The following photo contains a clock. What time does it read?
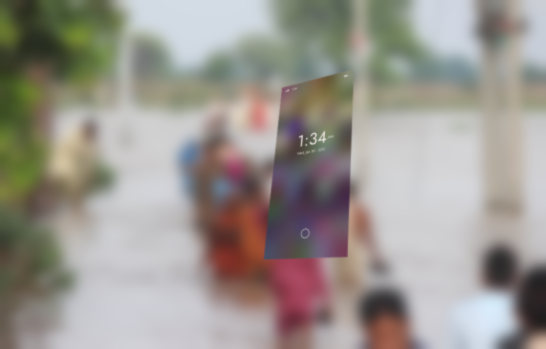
1:34
